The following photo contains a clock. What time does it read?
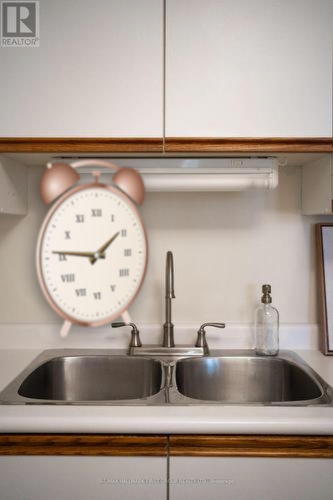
1:46
